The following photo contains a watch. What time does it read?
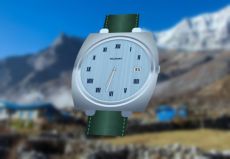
6:32
